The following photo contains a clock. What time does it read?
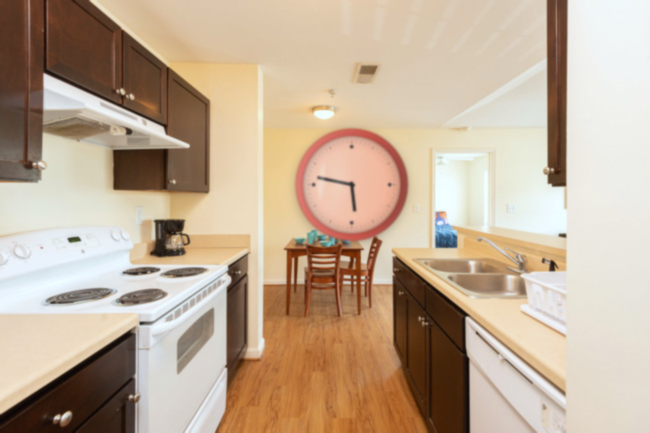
5:47
